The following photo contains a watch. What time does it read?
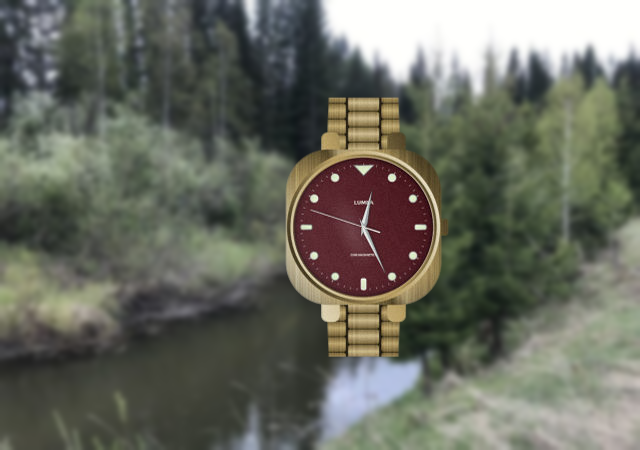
12:25:48
